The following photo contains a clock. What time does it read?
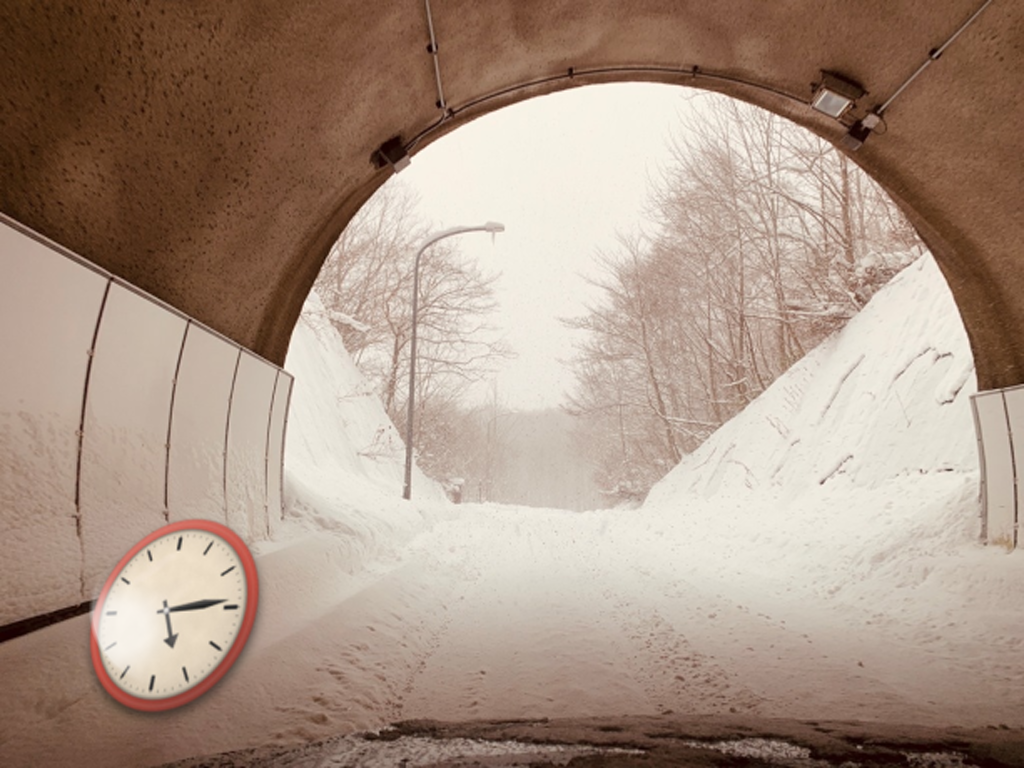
5:14
